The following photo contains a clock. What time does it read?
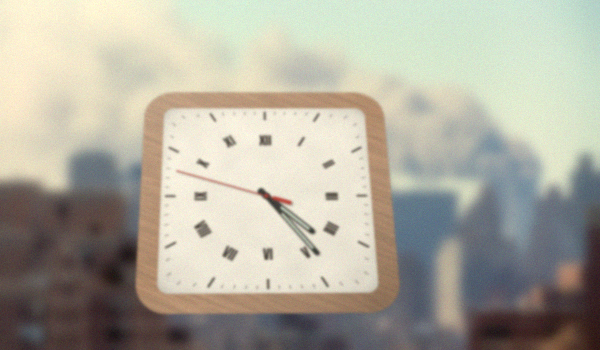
4:23:48
